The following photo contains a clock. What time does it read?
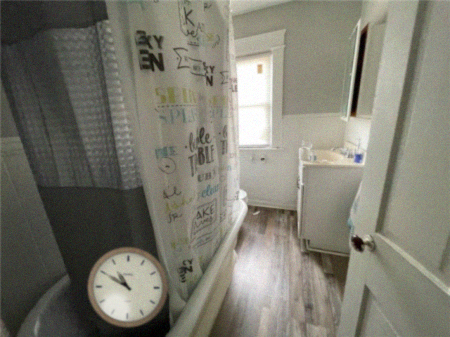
10:50
